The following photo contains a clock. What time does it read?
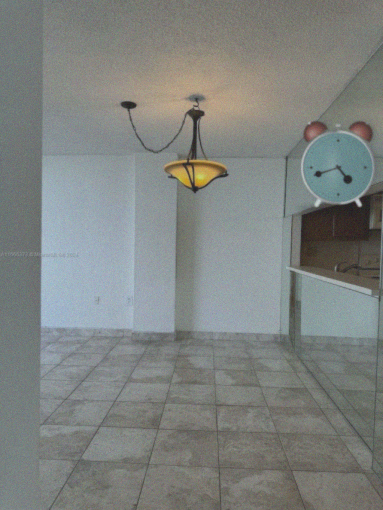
4:42
